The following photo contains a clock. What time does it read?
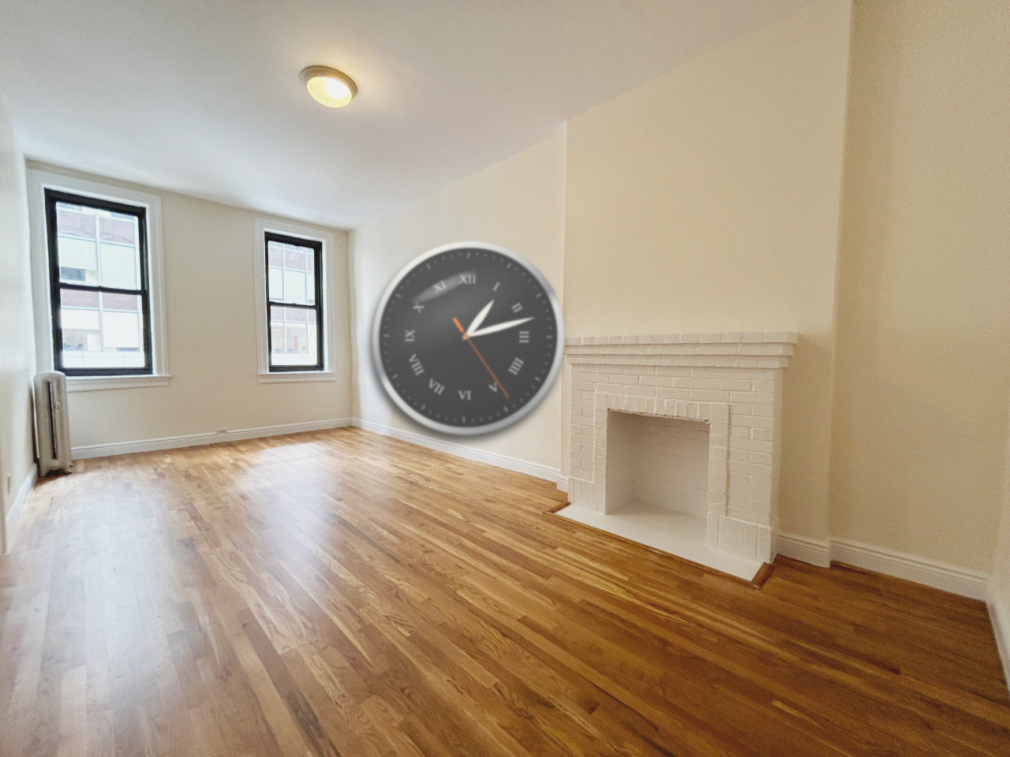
1:12:24
